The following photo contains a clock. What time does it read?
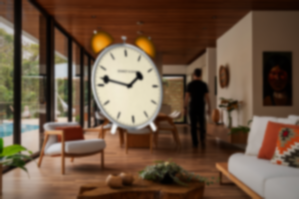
1:47
